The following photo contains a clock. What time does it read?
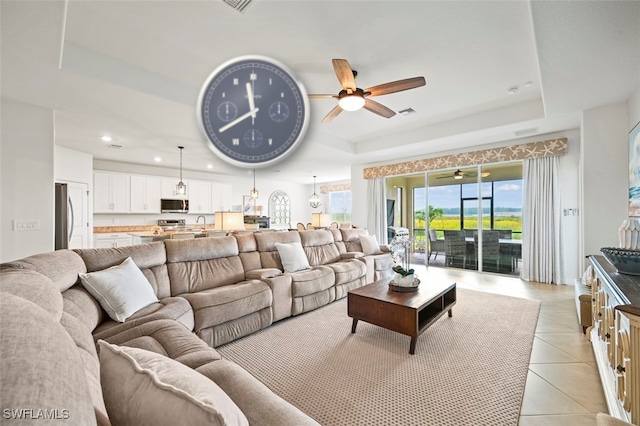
11:40
